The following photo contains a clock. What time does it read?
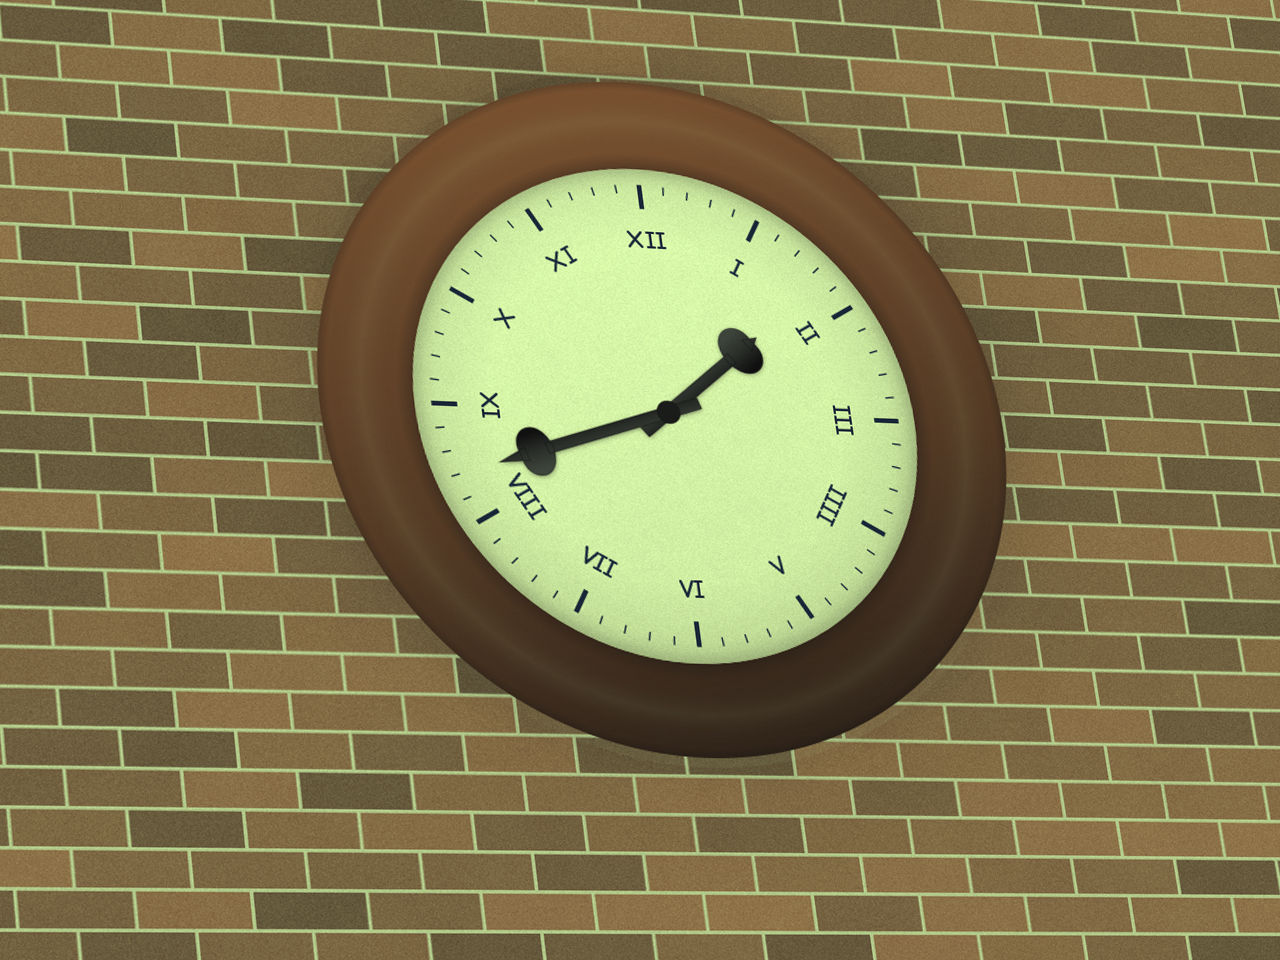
1:42
